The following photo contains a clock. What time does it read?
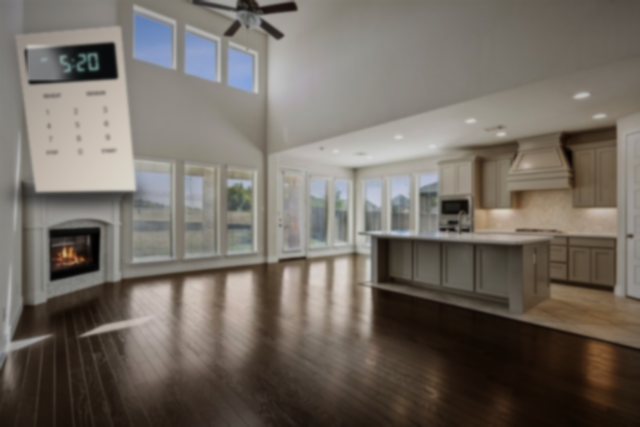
5:20
